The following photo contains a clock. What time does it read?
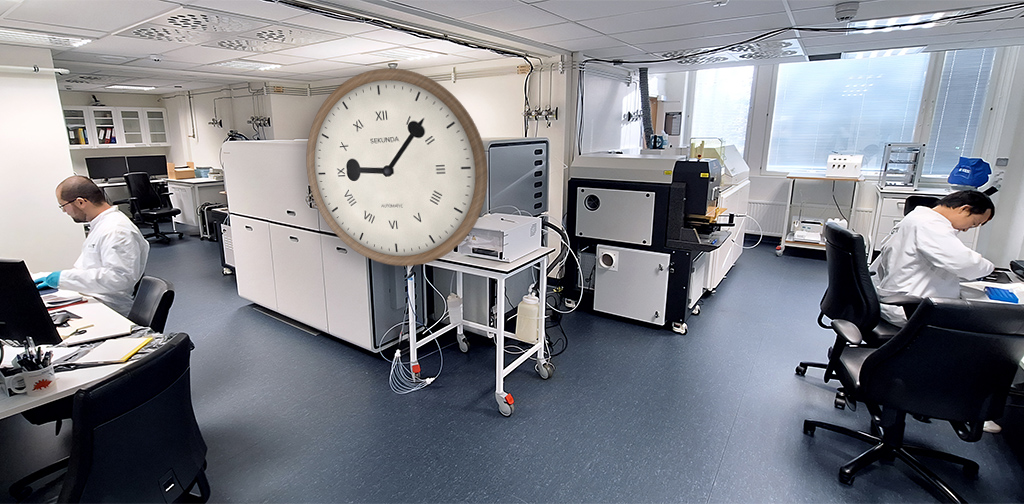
9:07
